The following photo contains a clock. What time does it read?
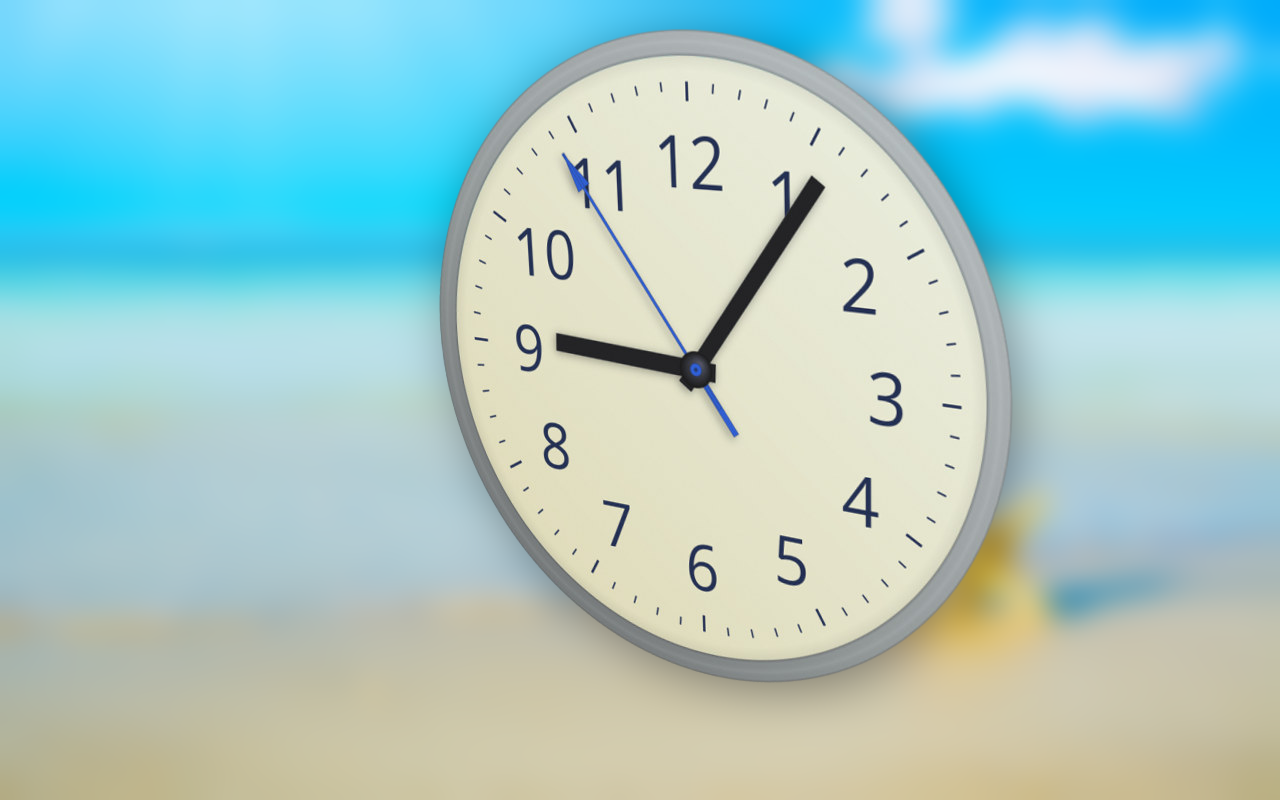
9:05:54
